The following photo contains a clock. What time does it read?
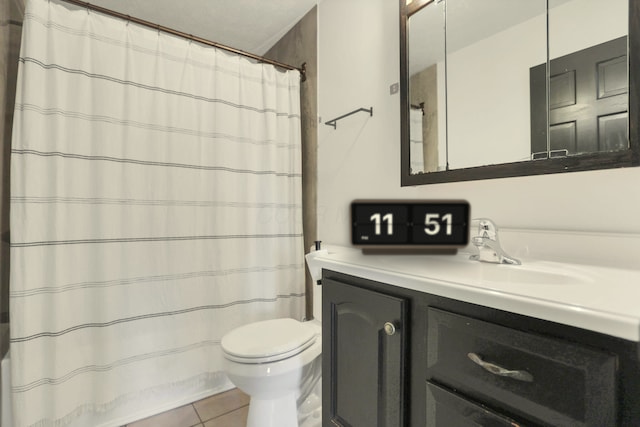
11:51
